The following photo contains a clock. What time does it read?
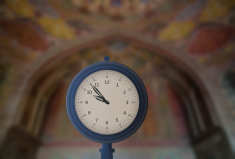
9:53
